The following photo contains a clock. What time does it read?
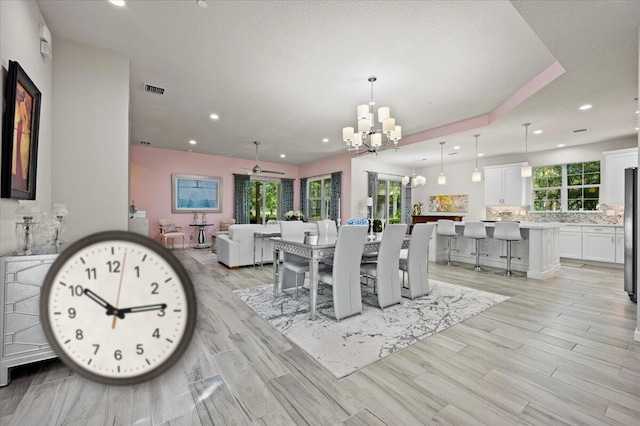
10:14:02
